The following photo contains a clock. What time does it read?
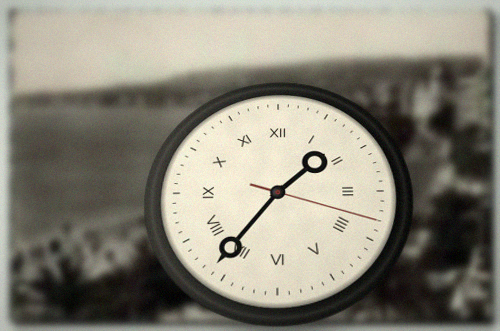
1:36:18
